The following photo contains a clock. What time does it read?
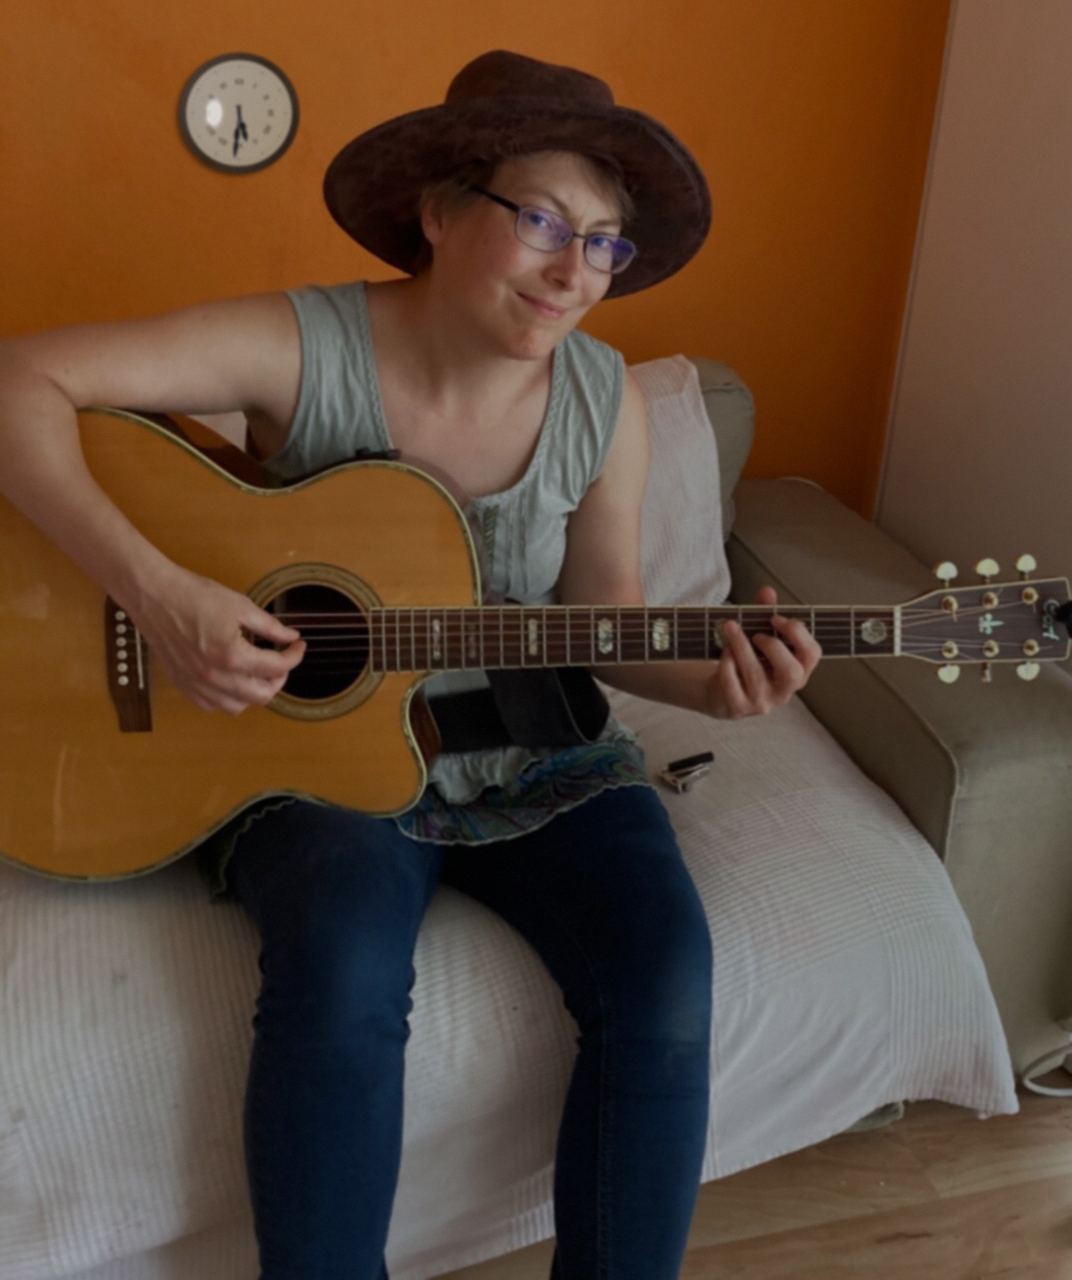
5:31
